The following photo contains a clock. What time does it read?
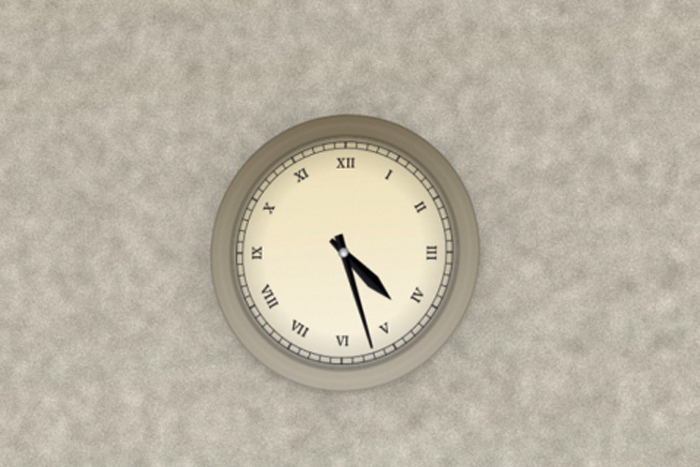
4:27
